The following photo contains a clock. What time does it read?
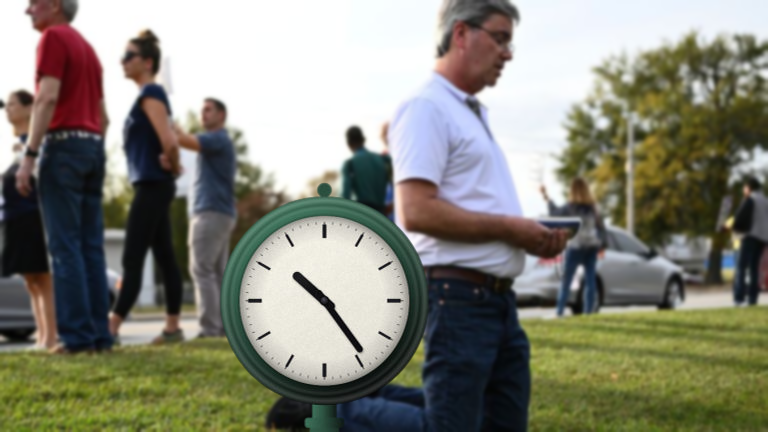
10:24
